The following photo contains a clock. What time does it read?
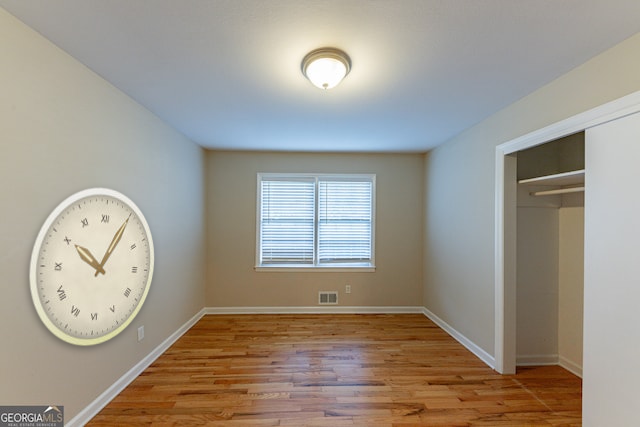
10:05
